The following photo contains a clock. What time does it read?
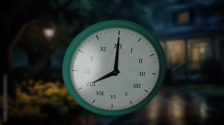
8:00
